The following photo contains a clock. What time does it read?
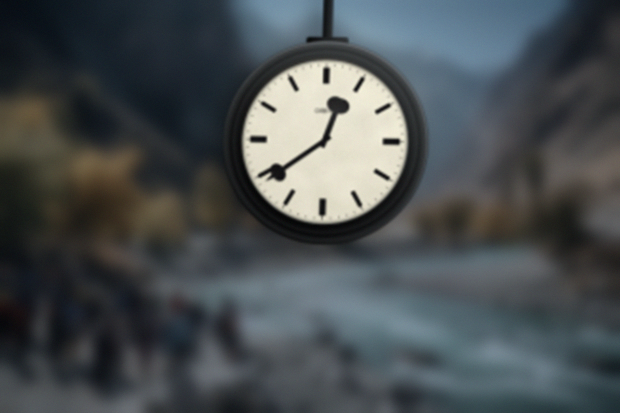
12:39
